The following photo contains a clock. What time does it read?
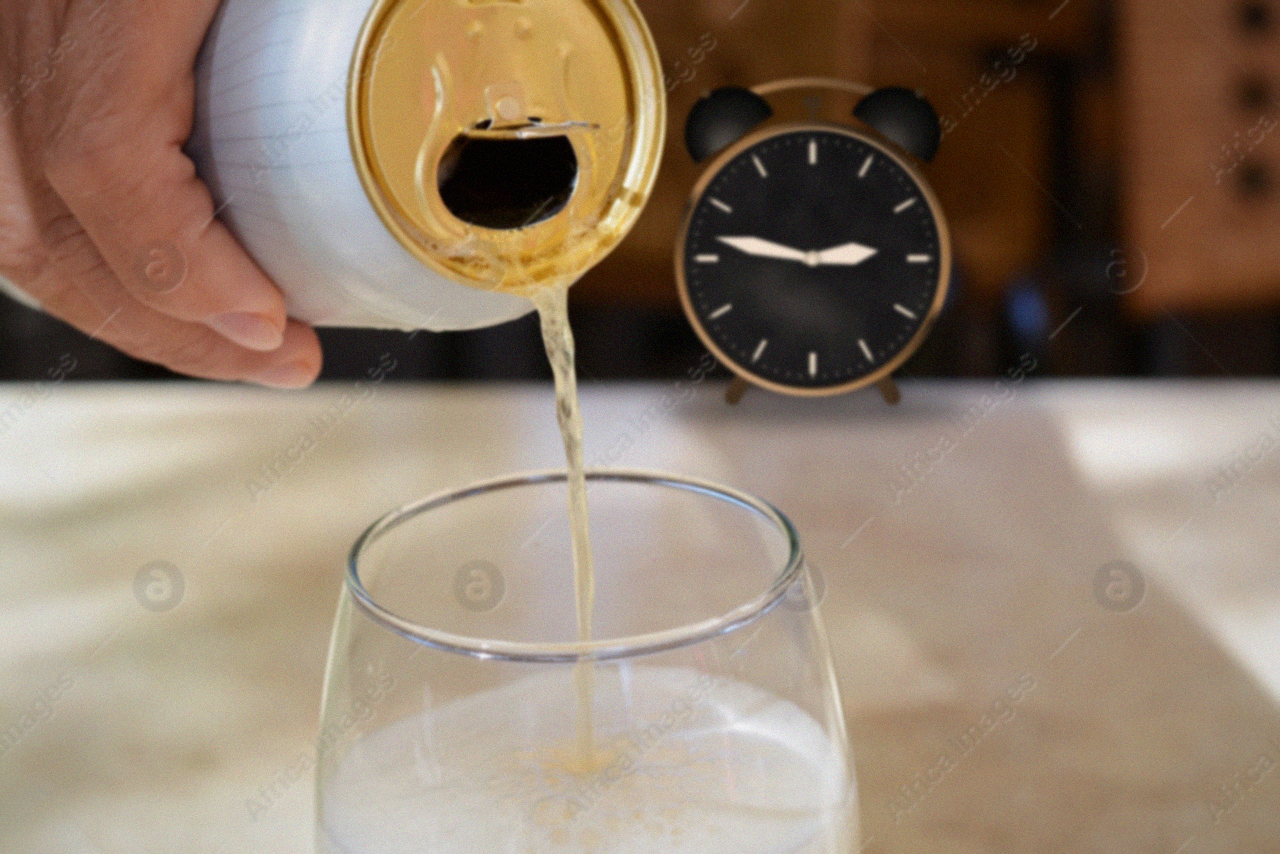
2:47
